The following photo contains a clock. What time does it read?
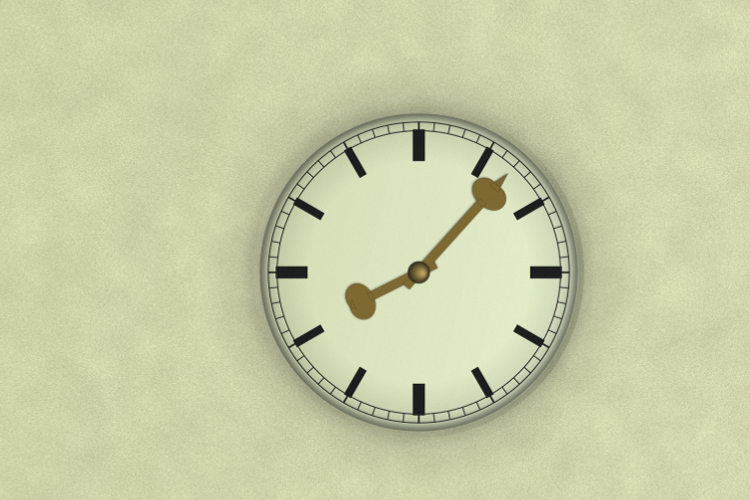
8:07
